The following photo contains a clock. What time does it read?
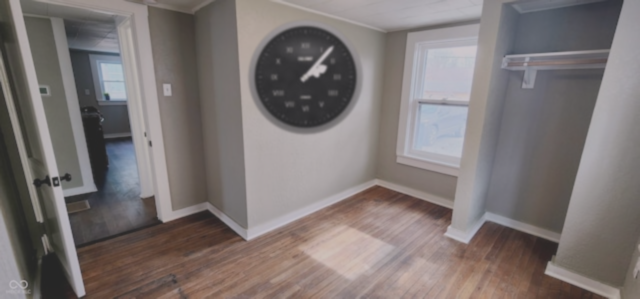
2:07
